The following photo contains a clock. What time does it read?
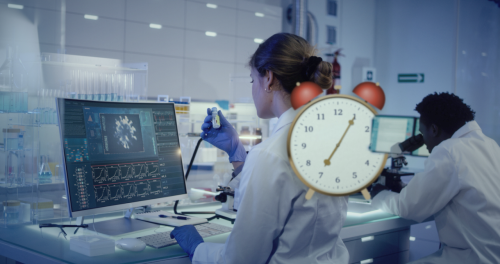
7:05
